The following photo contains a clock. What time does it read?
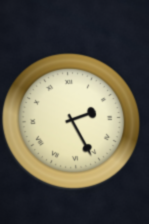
2:26
